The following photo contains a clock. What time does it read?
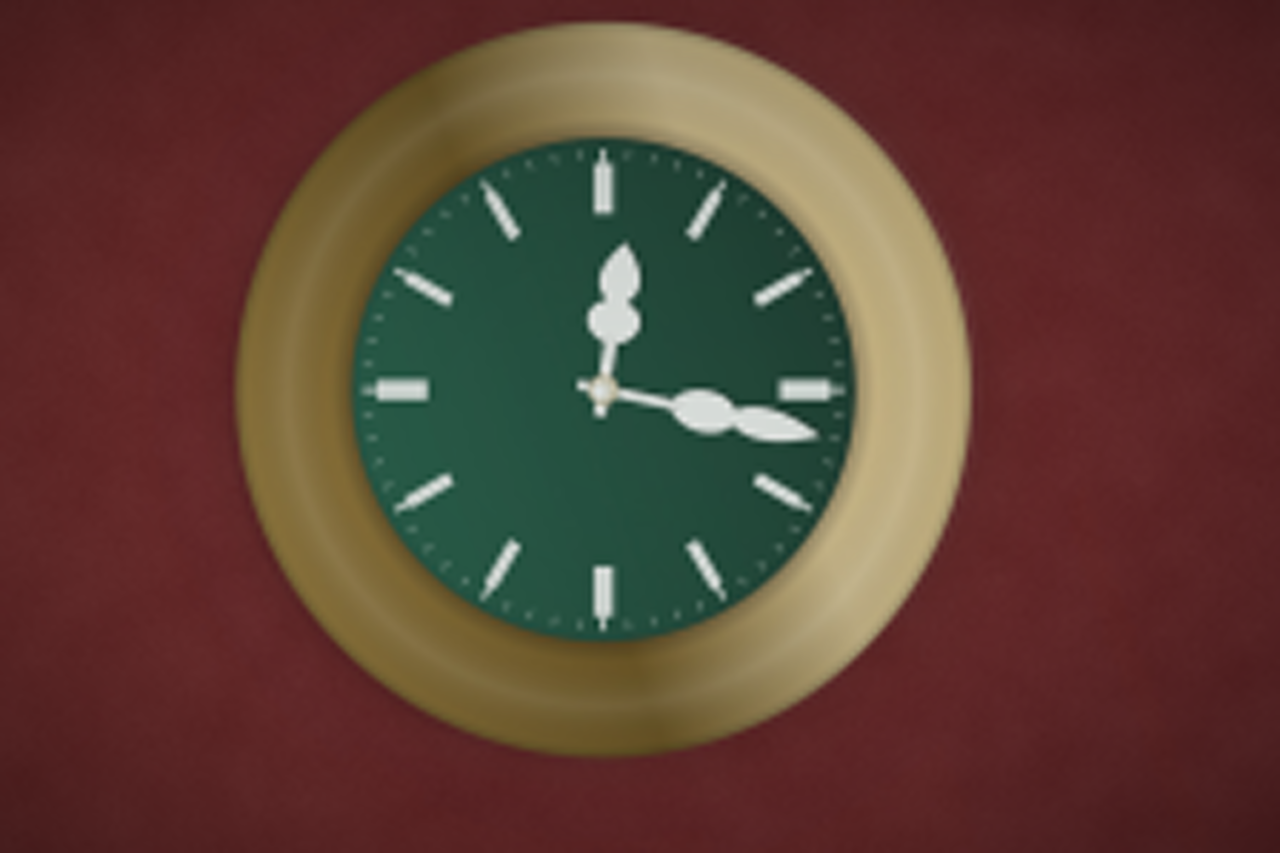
12:17
